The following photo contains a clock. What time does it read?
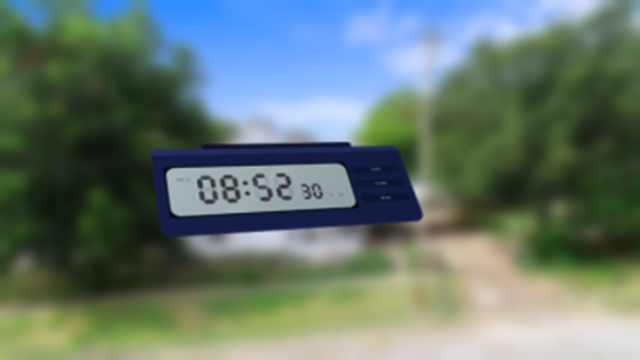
8:52:30
